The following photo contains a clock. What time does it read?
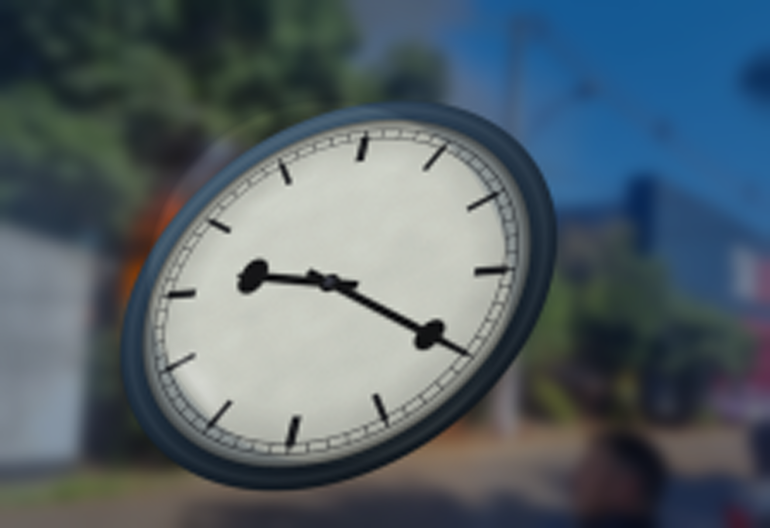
9:20
